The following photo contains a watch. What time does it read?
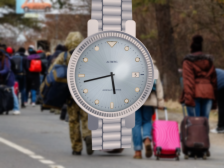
5:43
